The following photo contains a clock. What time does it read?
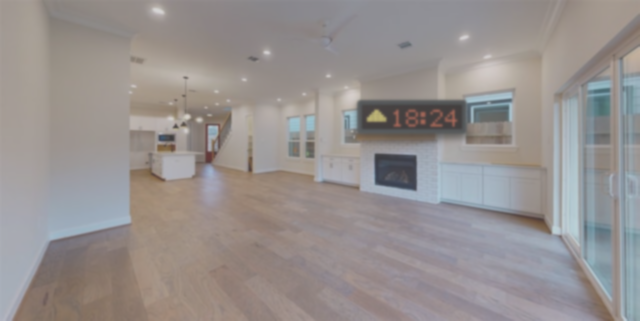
18:24
